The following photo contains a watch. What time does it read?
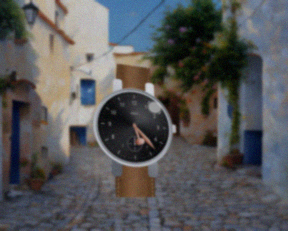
5:23
